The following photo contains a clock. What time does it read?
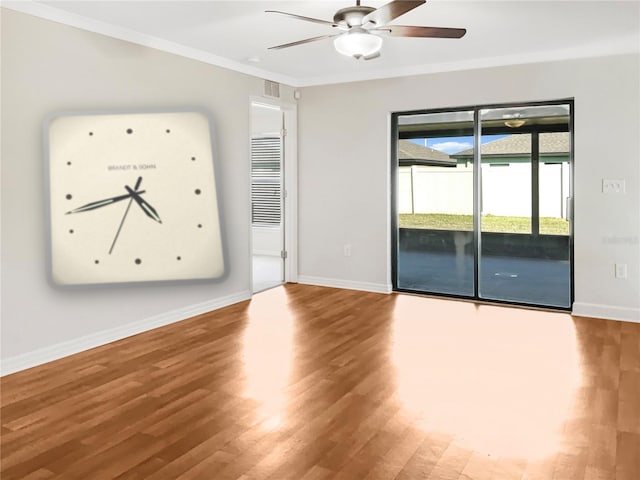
4:42:34
